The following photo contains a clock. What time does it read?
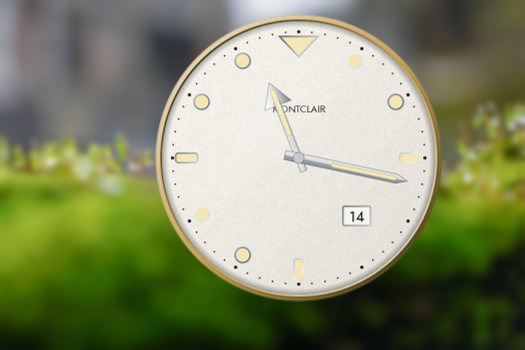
11:17
